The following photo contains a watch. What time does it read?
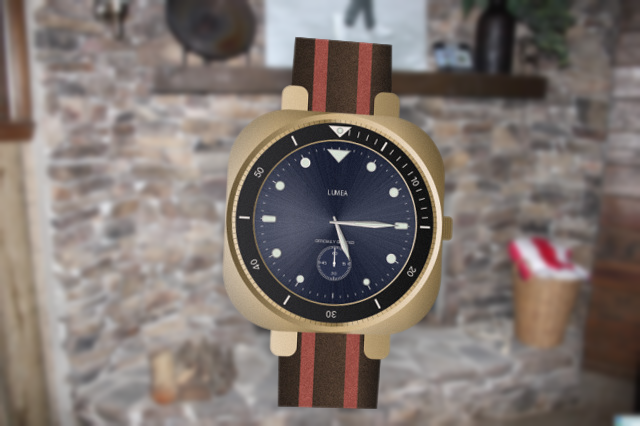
5:15
